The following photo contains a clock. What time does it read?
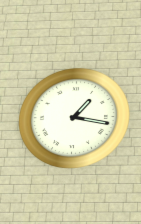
1:17
